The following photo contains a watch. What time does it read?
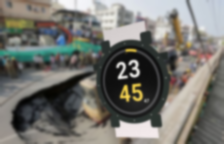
23:45
